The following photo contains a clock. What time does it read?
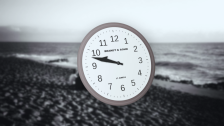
9:48
